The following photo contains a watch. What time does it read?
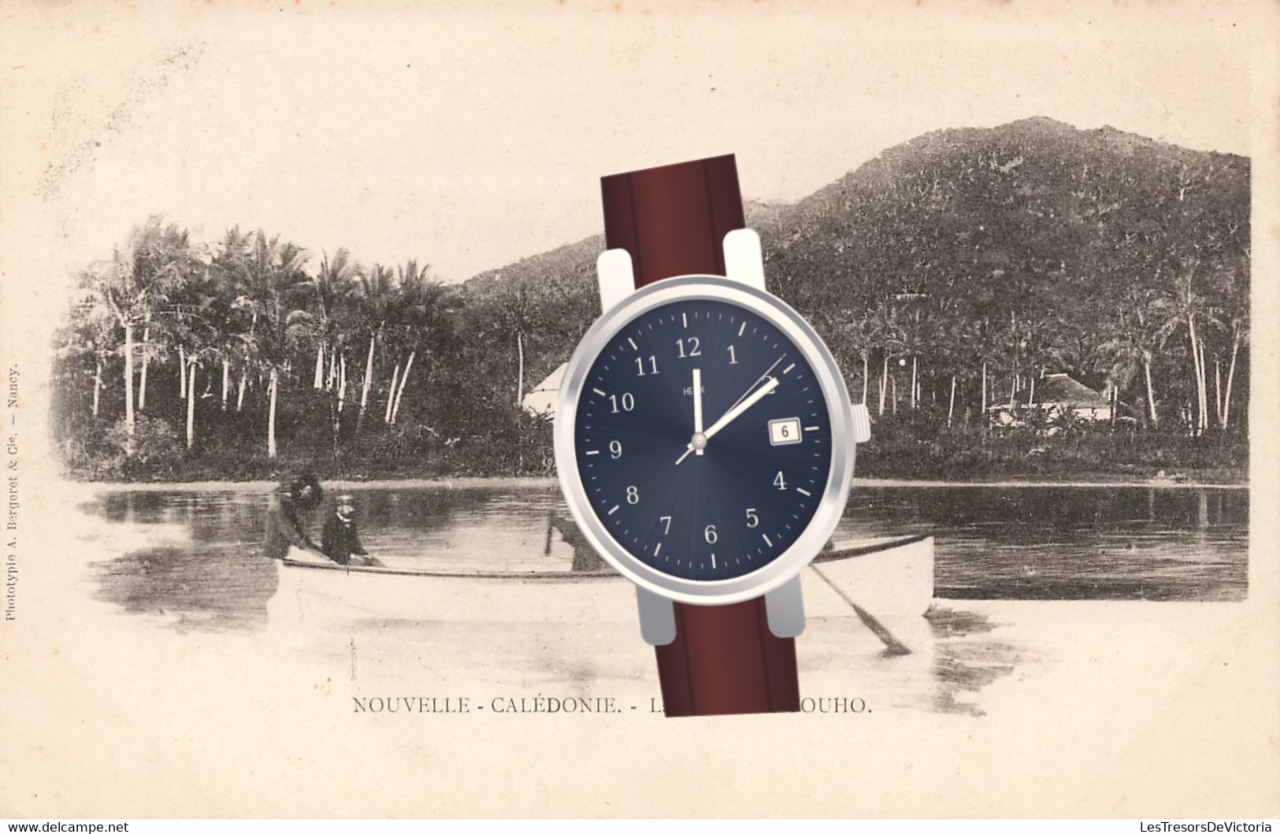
12:10:09
